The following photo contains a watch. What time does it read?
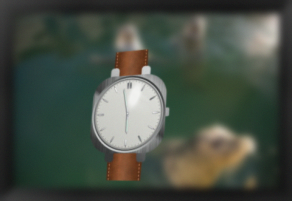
5:58
